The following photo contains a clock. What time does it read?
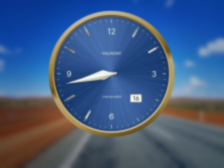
8:43
